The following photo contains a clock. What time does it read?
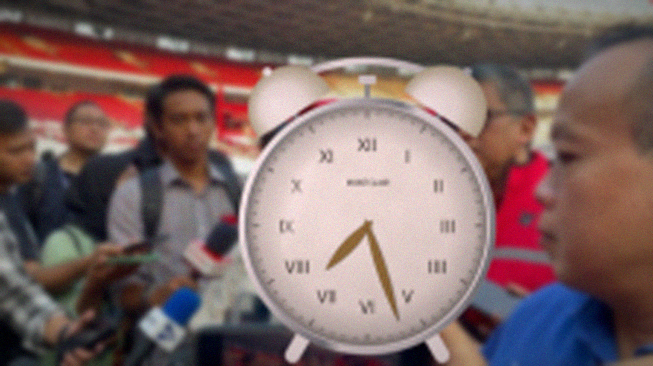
7:27
